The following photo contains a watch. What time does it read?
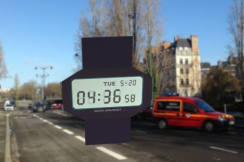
4:36:58
